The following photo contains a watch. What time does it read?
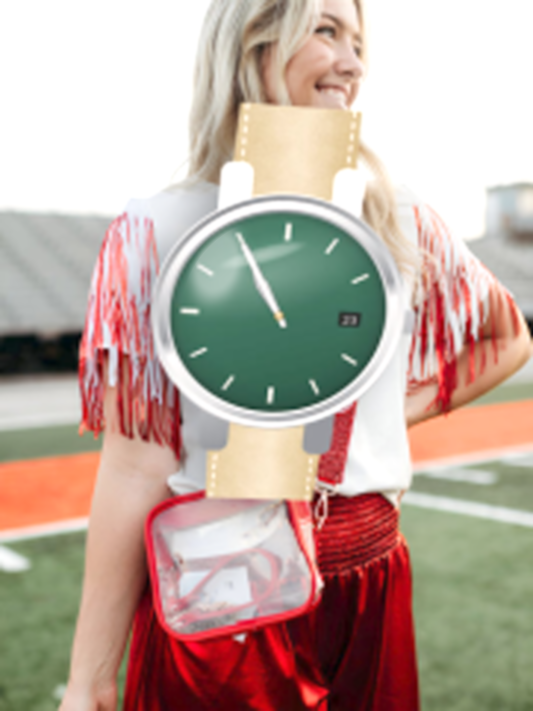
10:55
